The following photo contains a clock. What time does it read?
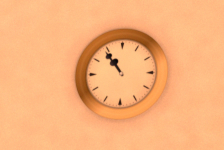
10:54
